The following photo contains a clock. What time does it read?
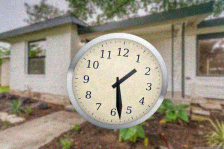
1:28
